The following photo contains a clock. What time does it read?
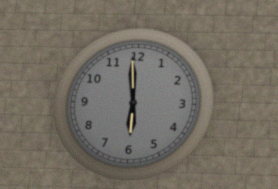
5:59
